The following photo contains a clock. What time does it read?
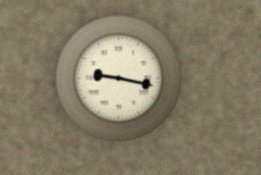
9:17
